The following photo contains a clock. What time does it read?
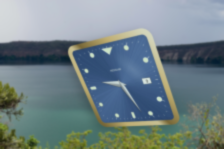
9:27
